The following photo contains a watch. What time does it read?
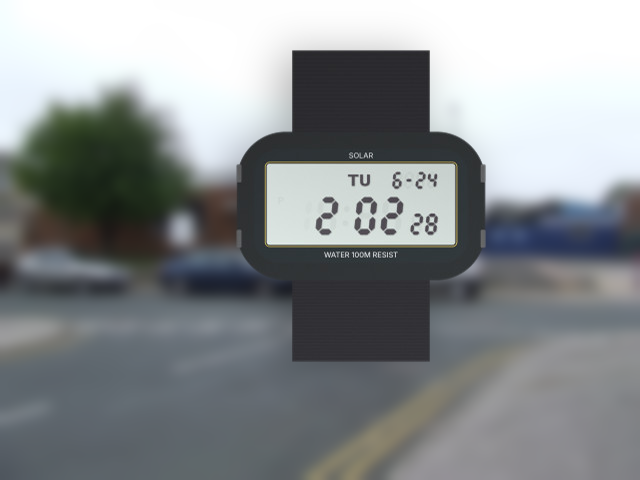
2:02:28
